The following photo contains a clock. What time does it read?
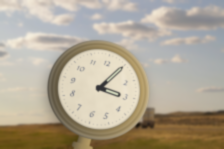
3:05
